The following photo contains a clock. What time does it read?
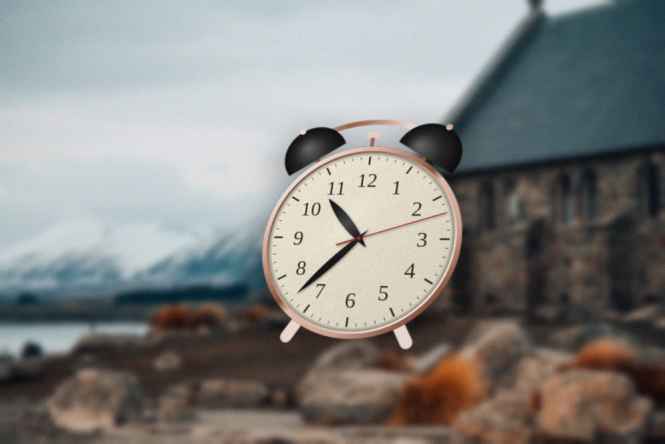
10:37:12
